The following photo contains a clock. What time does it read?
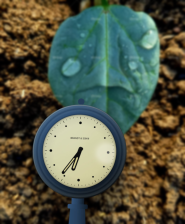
6:36
